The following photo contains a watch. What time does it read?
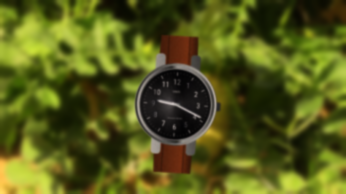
9:19
